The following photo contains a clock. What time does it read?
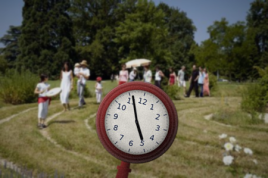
4:56
